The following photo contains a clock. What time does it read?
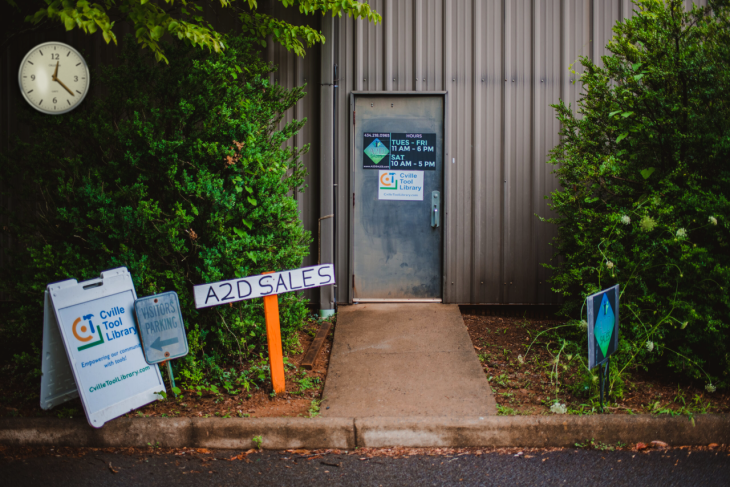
12:22
